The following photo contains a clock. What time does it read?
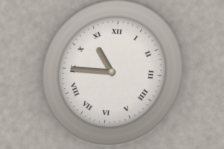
10:45
